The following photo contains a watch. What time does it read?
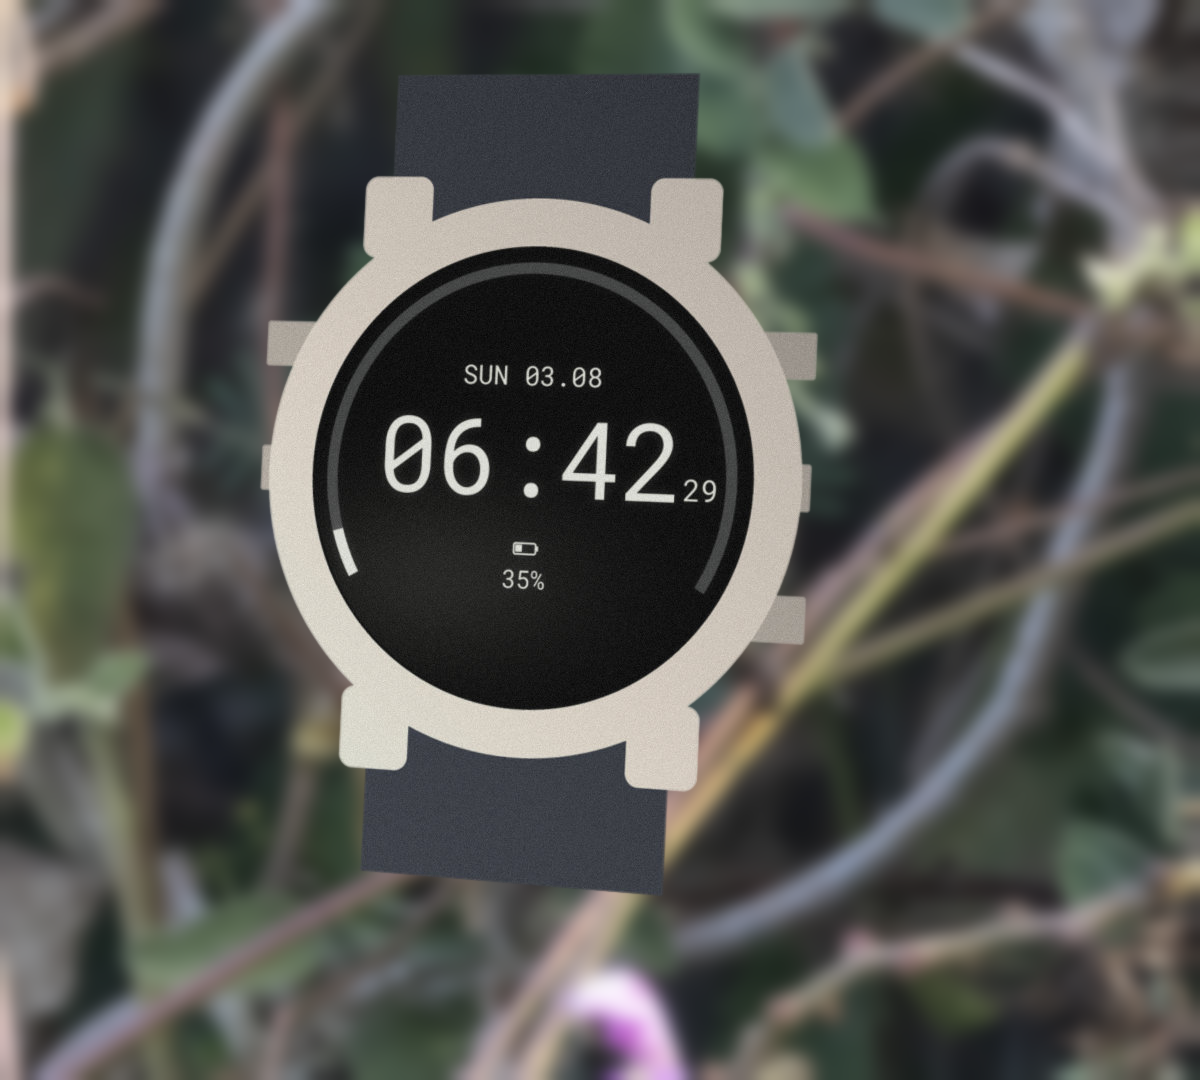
6:42:29
